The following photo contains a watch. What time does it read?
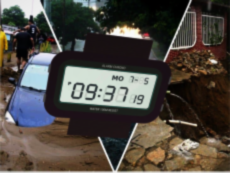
9:37:19
